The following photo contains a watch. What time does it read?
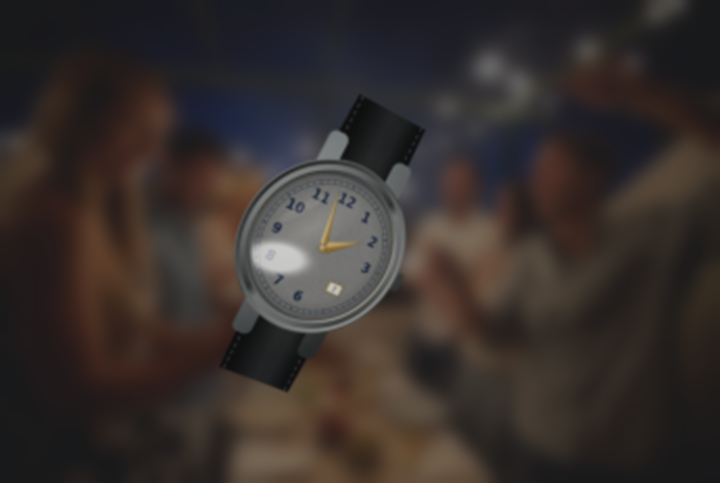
1:58
